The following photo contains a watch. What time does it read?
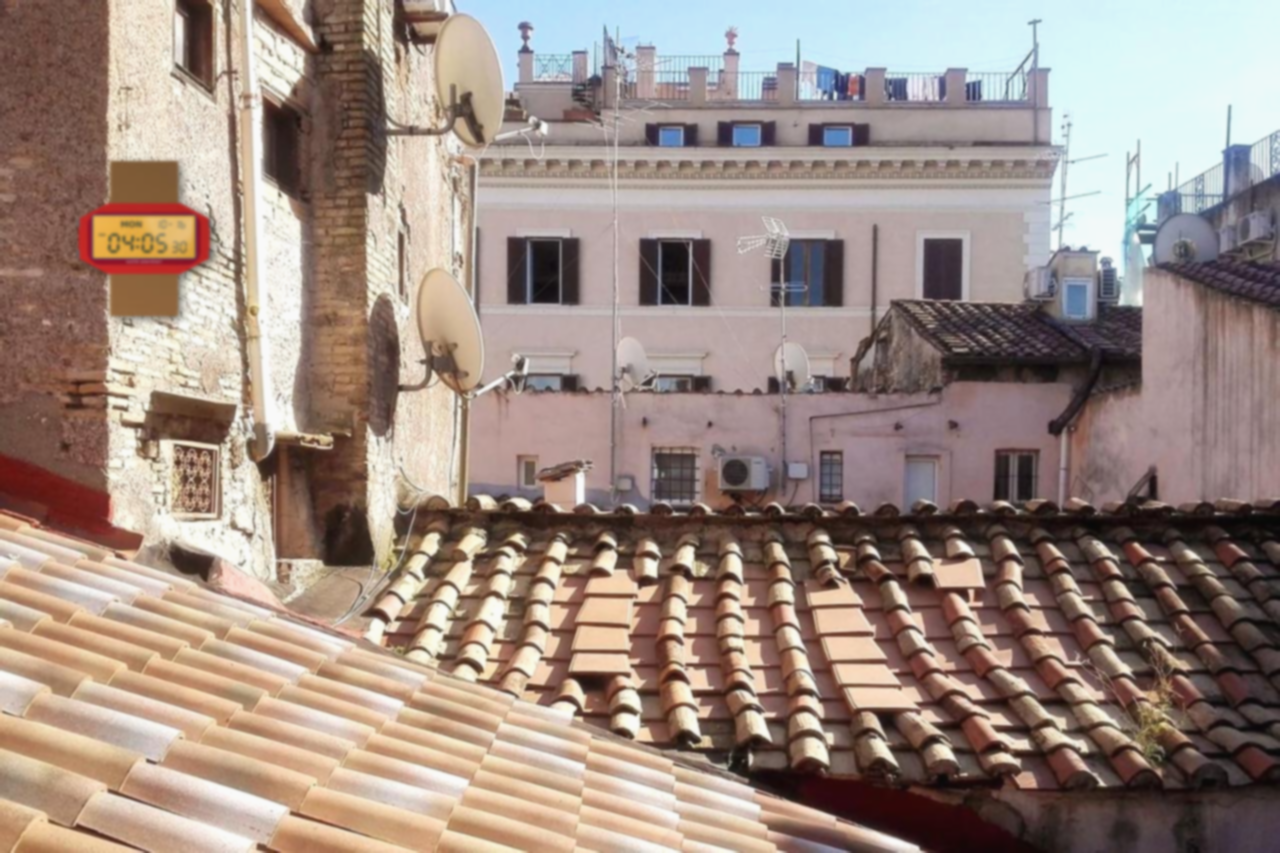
4:05
